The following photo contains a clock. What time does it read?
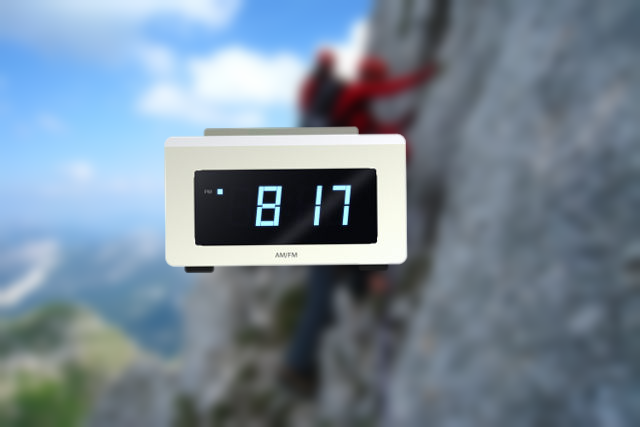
8:17
